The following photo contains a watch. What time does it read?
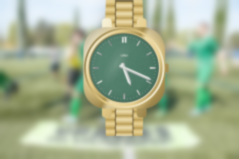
5:19
